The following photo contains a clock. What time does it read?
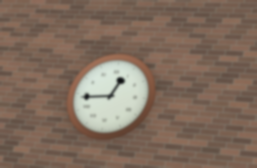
12:44
